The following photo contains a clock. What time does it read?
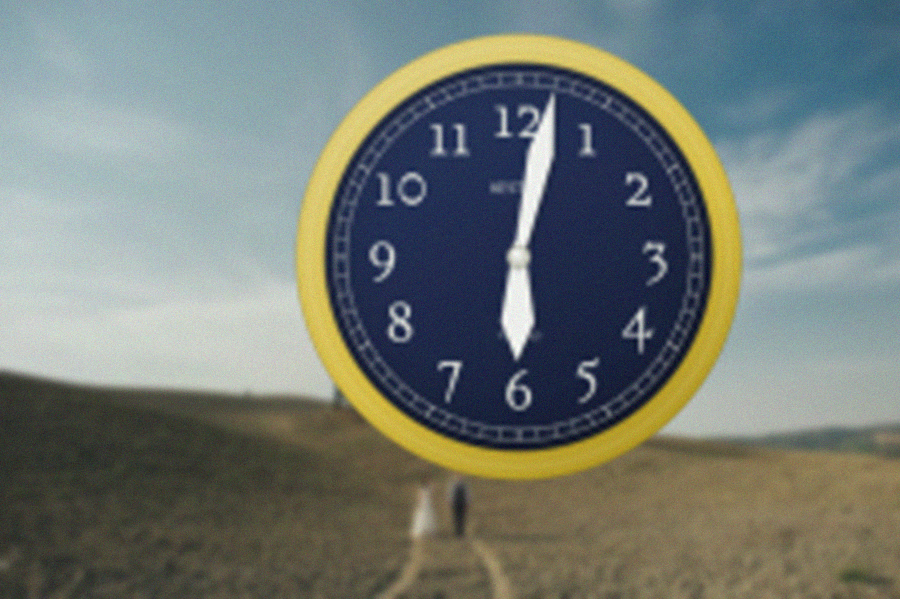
6:02
